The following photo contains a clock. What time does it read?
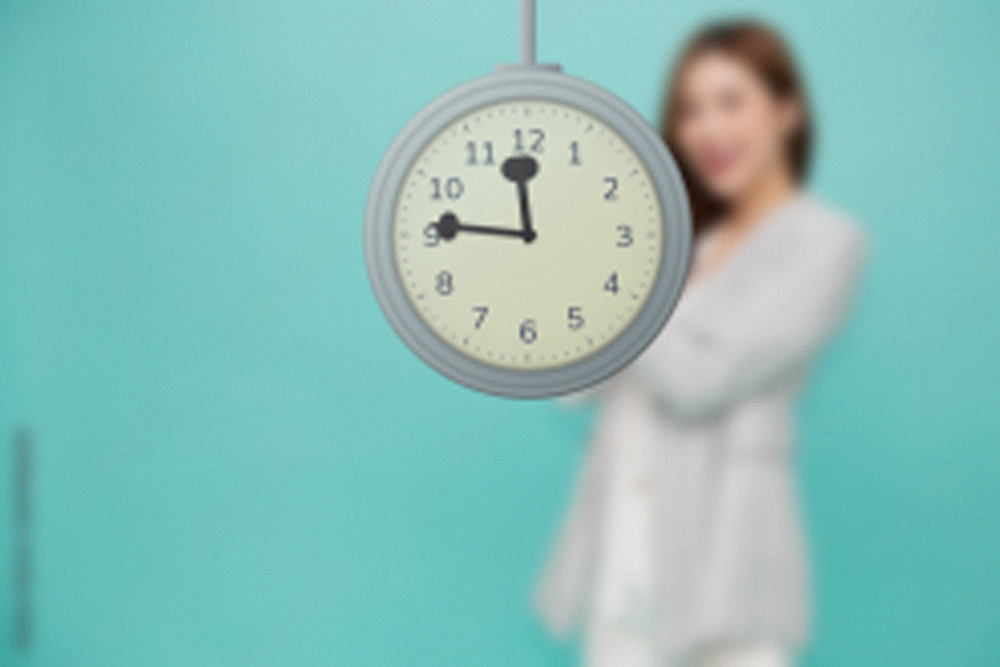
11:46
